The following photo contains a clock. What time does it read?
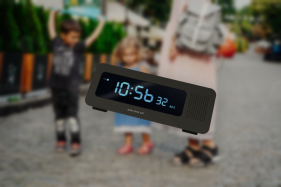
10:56:32
